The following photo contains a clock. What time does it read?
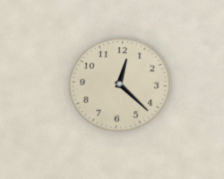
12:22
